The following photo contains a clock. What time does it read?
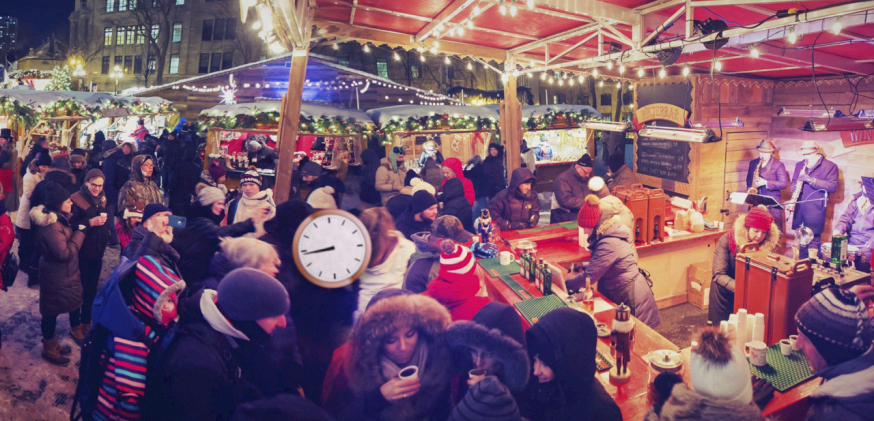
8:44
